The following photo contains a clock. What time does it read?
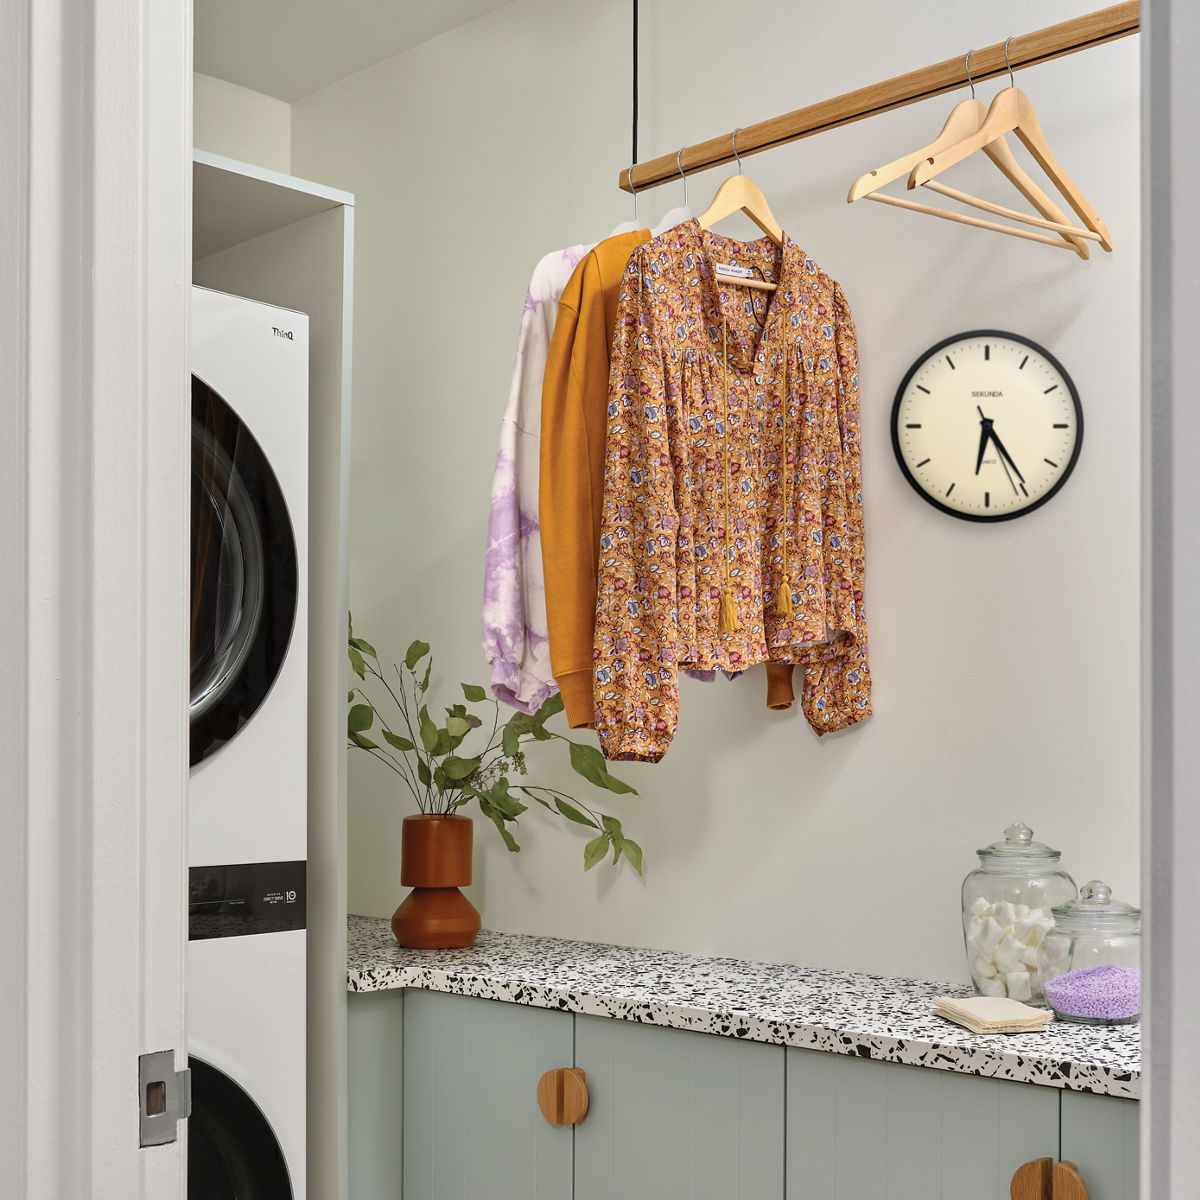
6:24:26
